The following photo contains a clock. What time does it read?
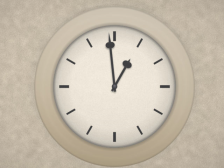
12:59
